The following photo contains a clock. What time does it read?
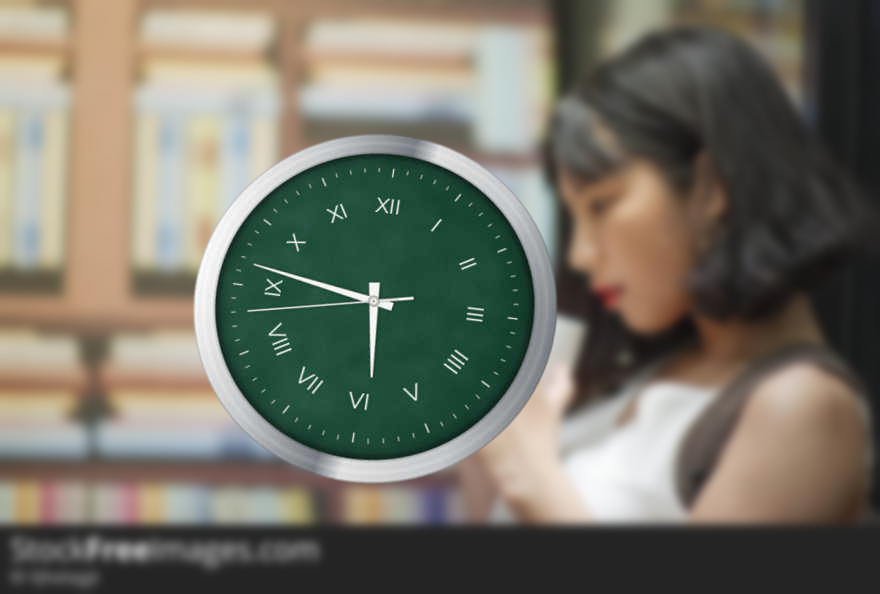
5:46:43
